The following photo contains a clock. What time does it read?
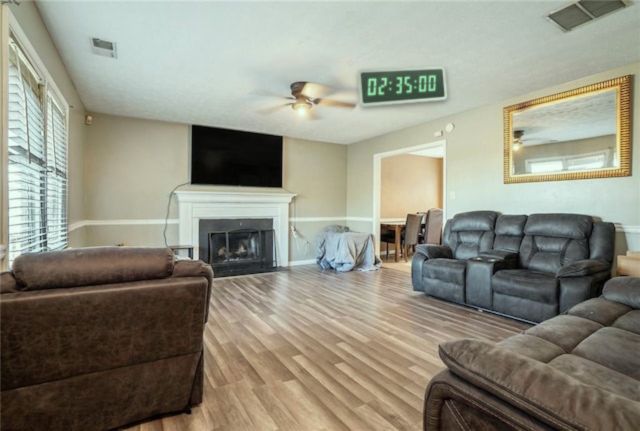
2:35:00
